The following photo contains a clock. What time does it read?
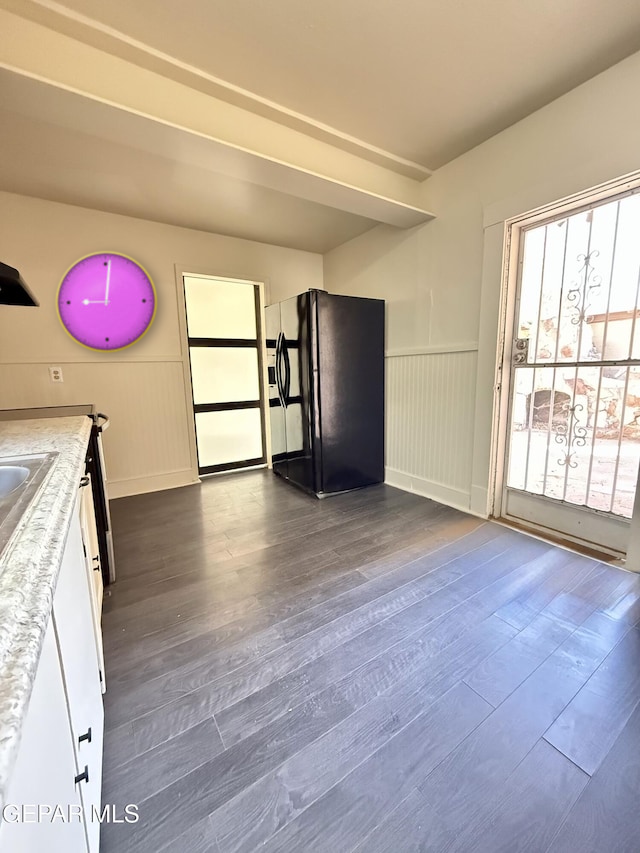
9:01
